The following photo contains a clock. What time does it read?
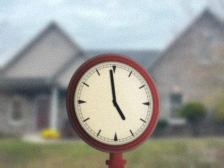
4:59
